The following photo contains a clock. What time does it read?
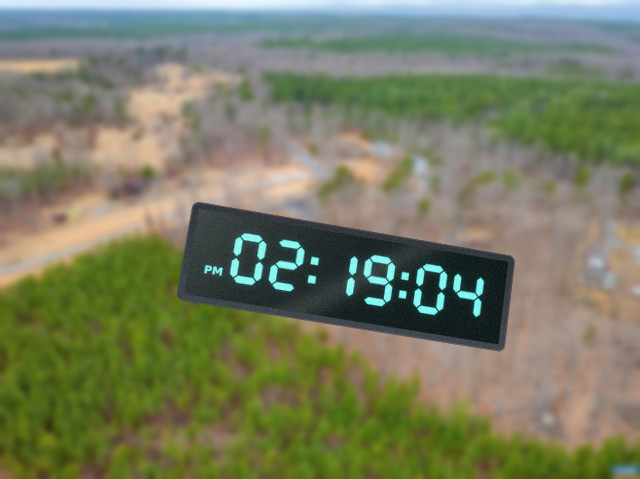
2:19:04
